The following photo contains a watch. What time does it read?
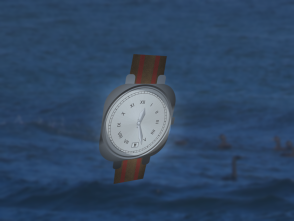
12:27
